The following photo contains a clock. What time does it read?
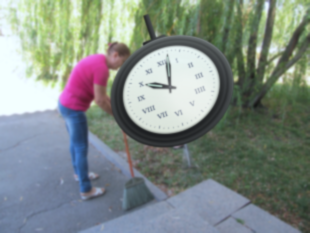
10:02
